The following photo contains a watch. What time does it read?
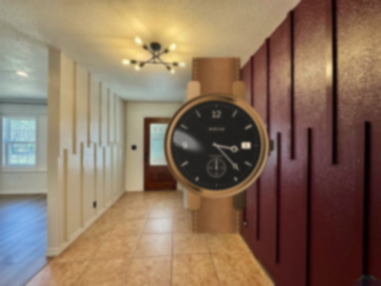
3:23
